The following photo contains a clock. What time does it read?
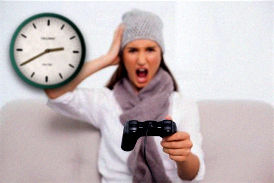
2:40
